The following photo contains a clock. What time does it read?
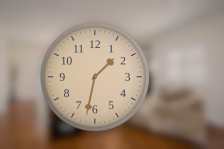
1:32
